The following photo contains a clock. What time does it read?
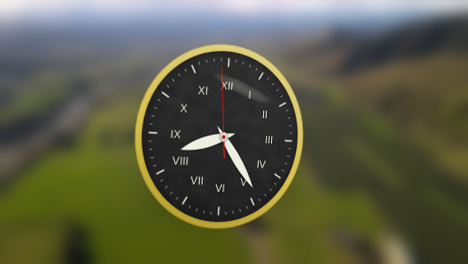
8:23:59
